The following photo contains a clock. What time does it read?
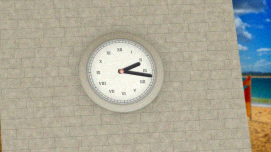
2:17
